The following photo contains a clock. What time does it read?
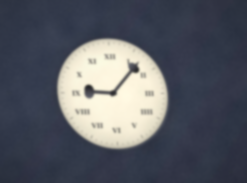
9:07
